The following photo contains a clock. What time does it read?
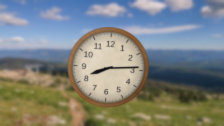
8:14
